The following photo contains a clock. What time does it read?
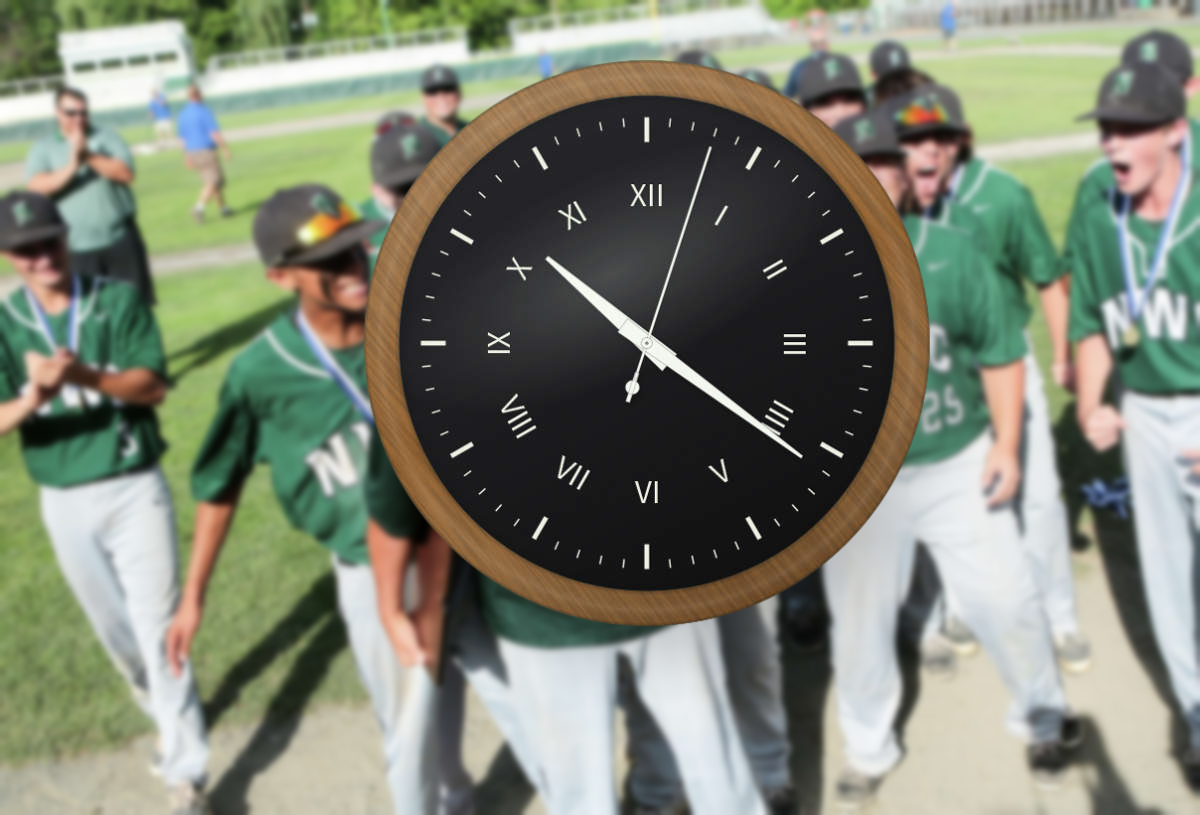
10:21:03
